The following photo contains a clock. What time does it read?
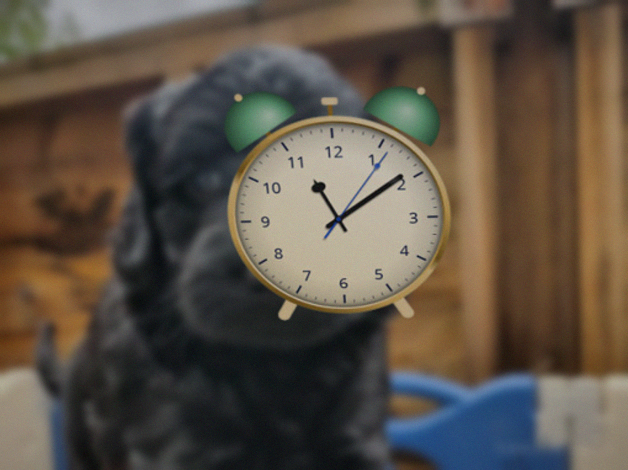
11:09:06
